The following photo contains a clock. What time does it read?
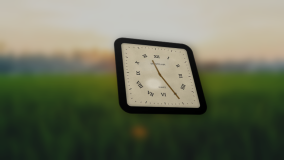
11:25
